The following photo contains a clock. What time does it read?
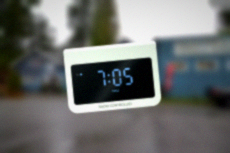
7:05
